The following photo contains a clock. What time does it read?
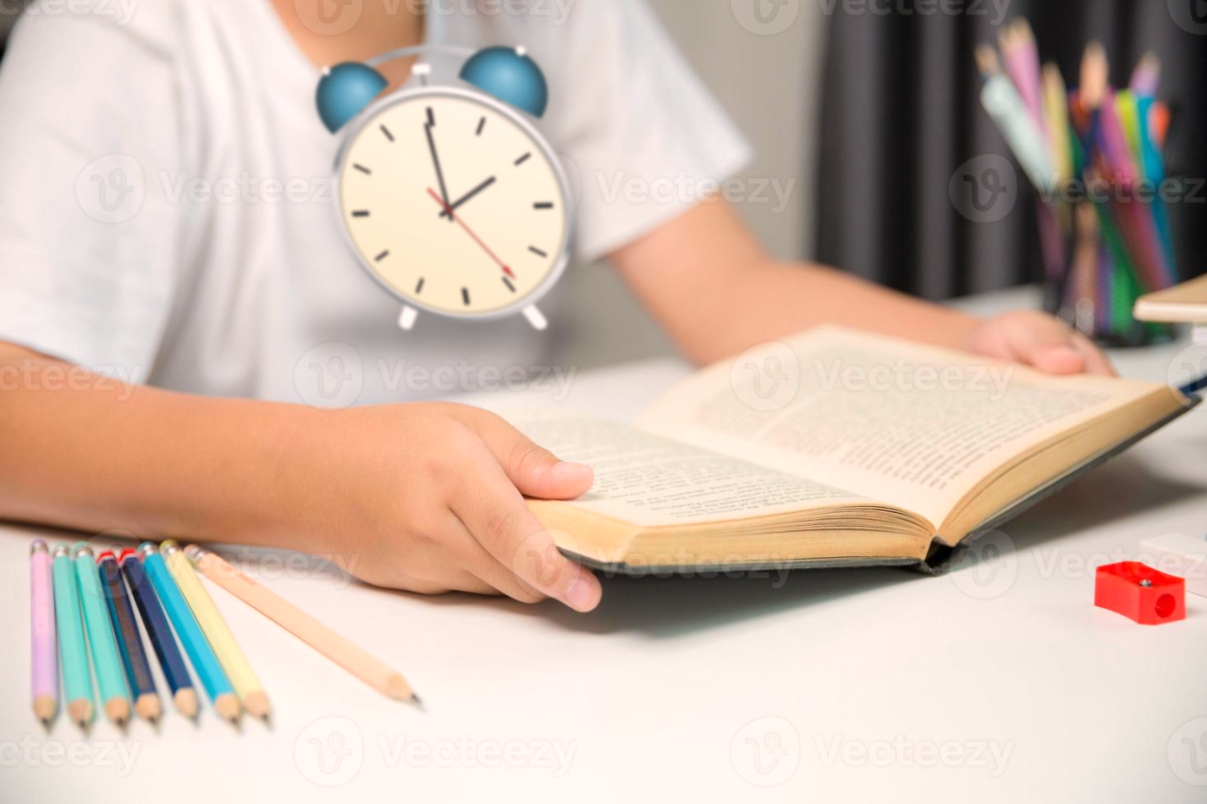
1:59:24
